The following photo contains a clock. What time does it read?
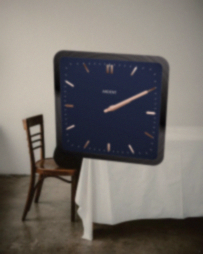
2:10
